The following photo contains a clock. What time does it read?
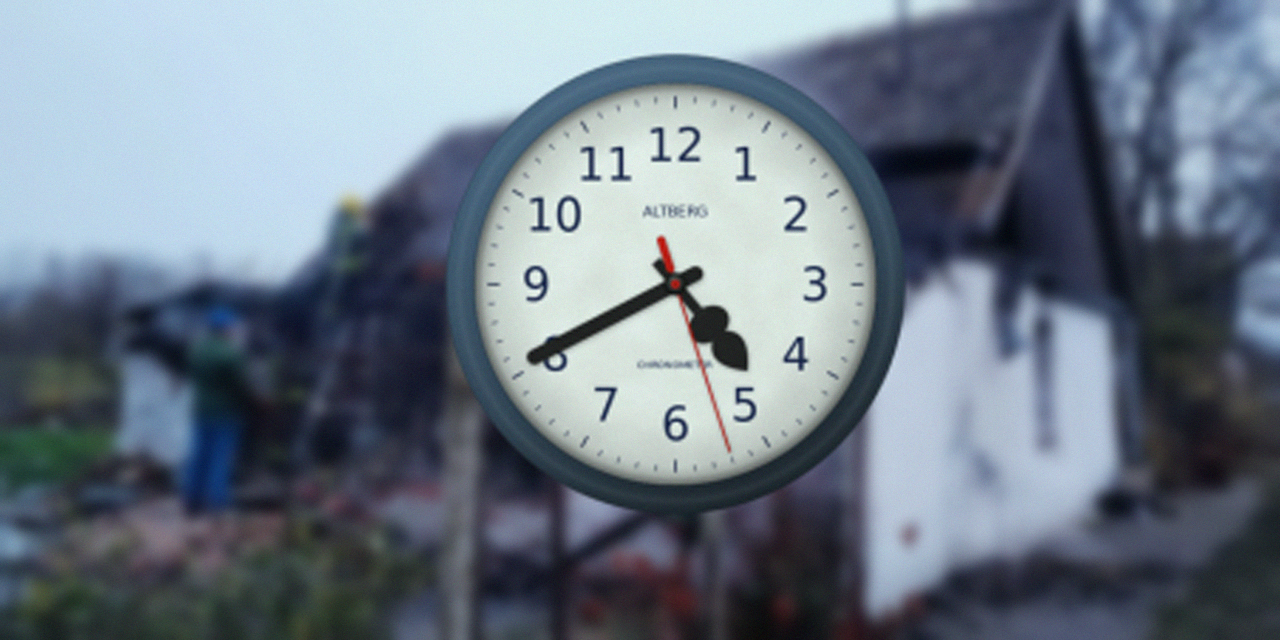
4:40:27
